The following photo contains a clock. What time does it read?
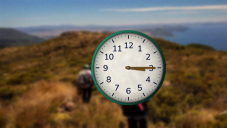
3:15
